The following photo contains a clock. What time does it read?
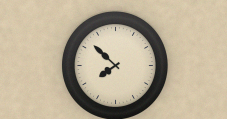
7:52
